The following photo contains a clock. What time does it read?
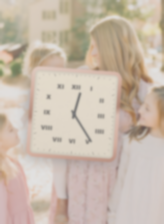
12:24
